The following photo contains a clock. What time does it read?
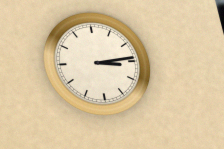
3:14
